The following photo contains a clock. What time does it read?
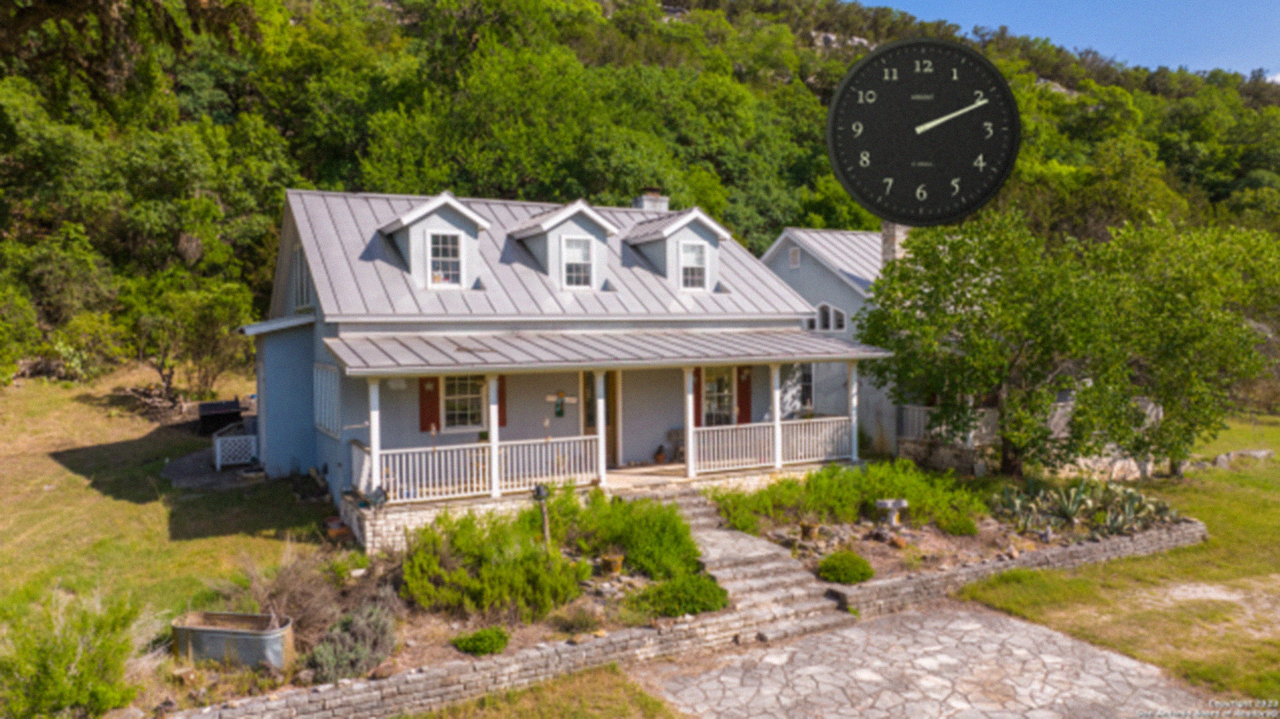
2:11
